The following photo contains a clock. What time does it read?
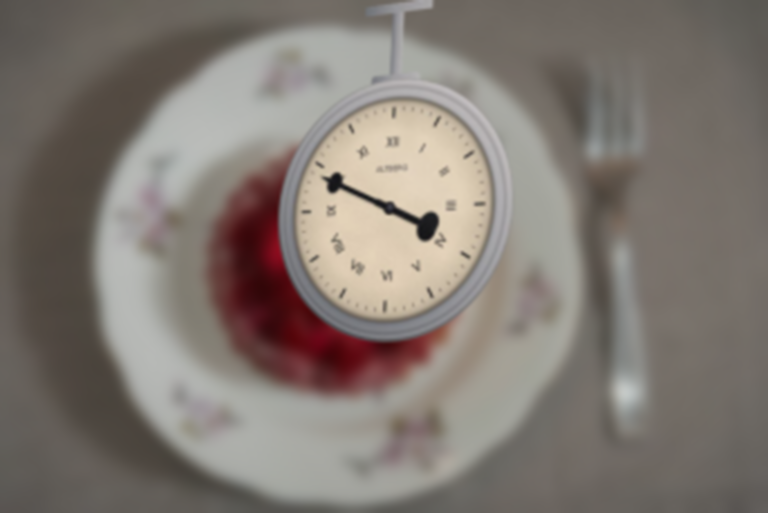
3:49
